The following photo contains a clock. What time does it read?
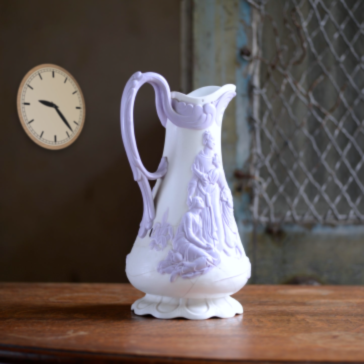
9:23
